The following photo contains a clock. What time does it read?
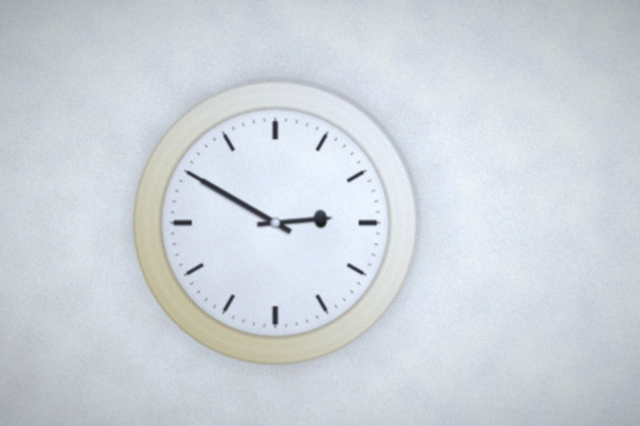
2:50
